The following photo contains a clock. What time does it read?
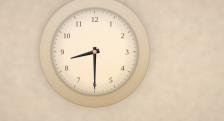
8:30
